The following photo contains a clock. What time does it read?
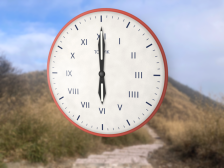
6:00
